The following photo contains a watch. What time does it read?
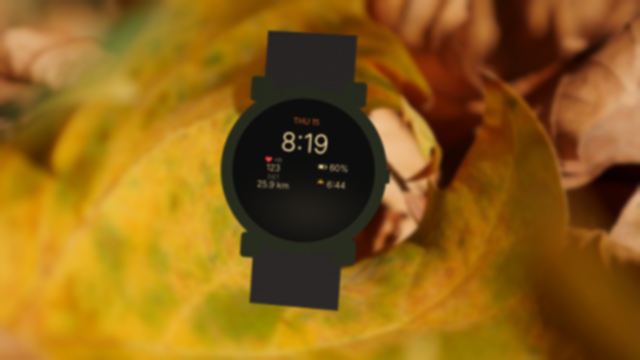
8:19
